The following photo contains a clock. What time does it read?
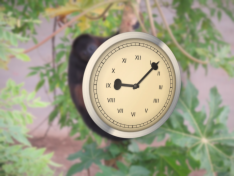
9:07
